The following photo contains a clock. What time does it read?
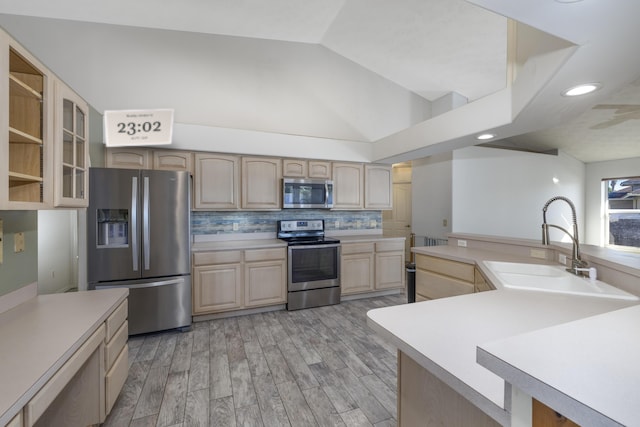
23:02
